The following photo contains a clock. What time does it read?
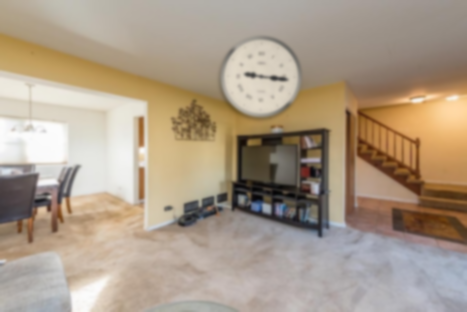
9:16
